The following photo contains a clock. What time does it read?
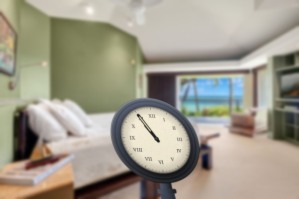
10:55
